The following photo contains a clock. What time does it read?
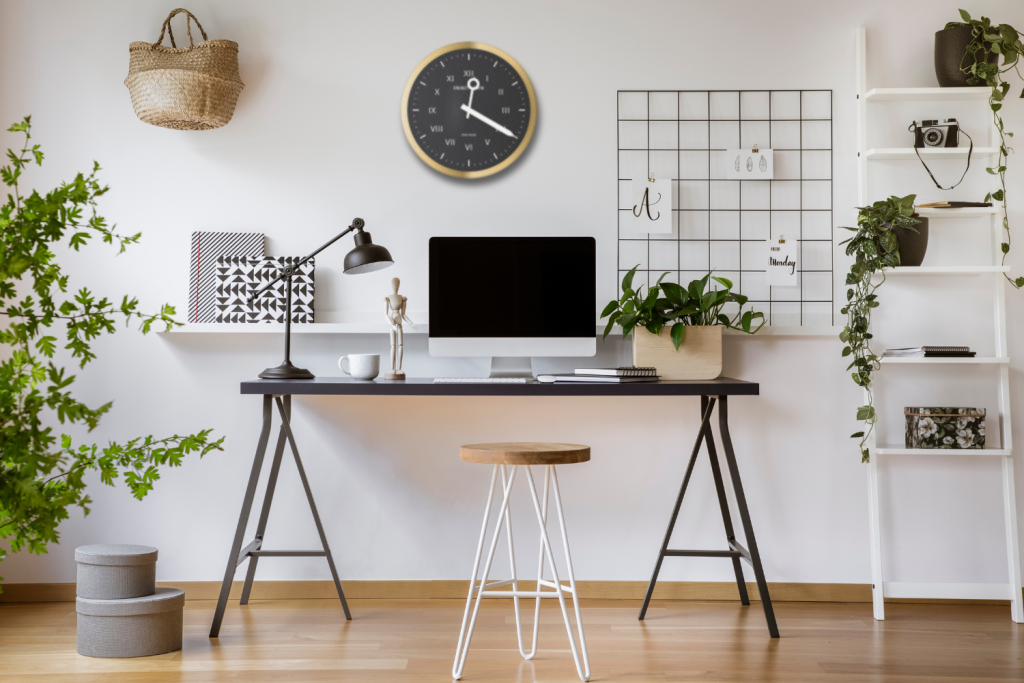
12:20
